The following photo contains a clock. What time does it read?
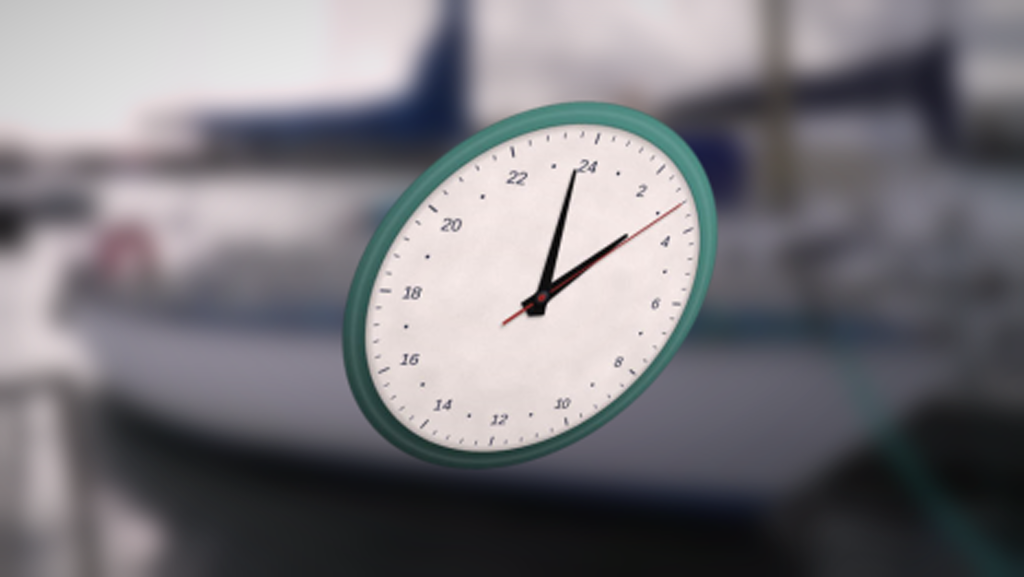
2:59:08
